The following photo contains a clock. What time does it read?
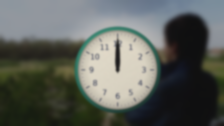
12:00
